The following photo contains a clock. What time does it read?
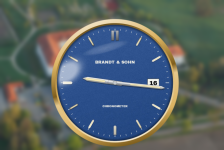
9:16
